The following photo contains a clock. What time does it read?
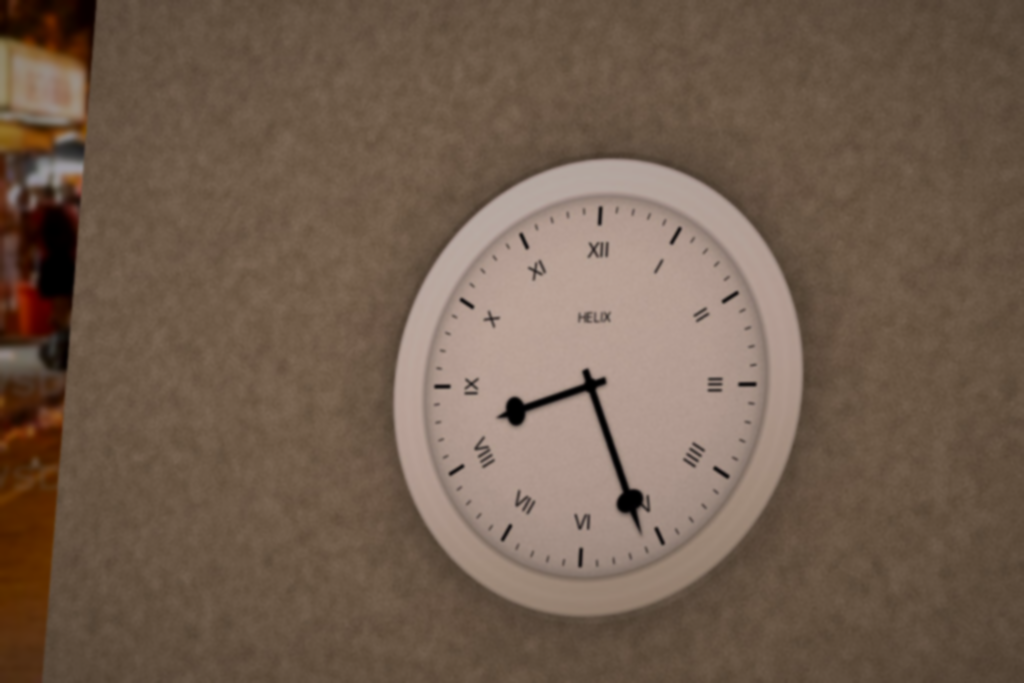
8:26
